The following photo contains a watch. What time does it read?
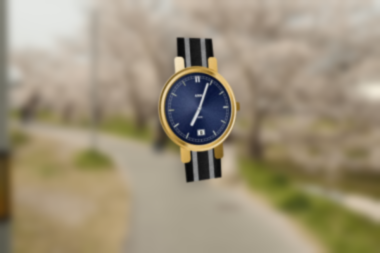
7:04
